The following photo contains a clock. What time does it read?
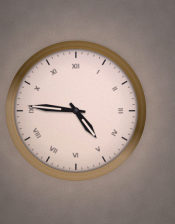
4:46
